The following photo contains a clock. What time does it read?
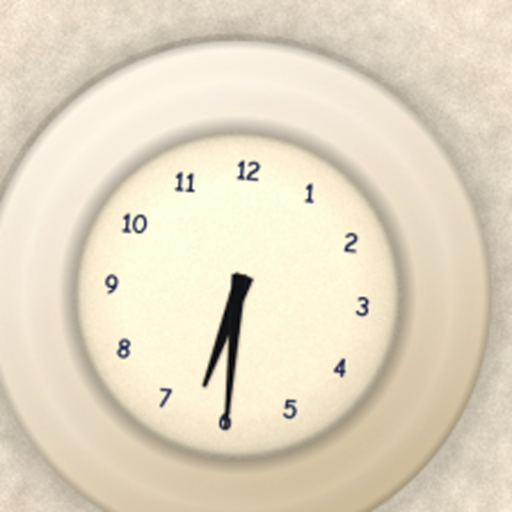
6:30
